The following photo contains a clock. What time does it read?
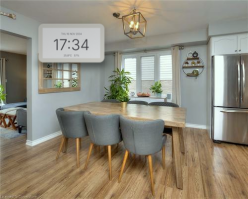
17:34
